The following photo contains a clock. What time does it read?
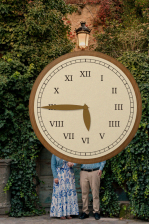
5:45
